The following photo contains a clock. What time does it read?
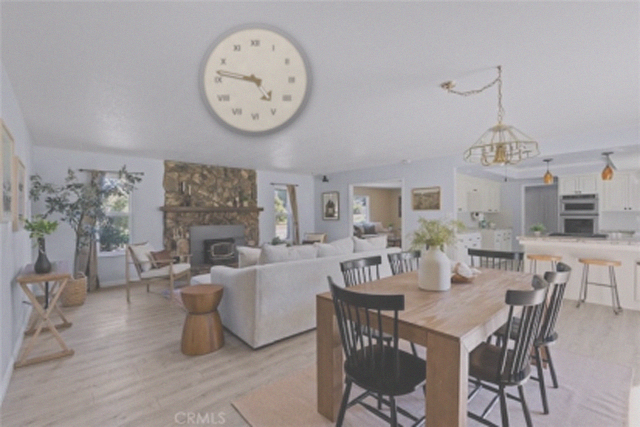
4:47
